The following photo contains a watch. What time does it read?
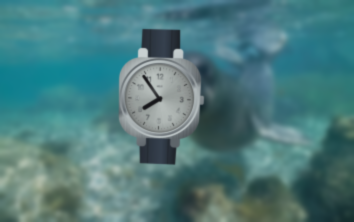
7:54
